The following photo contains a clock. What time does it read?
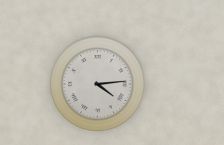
4:14
